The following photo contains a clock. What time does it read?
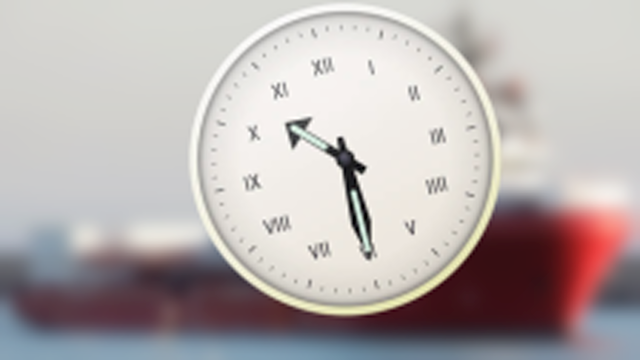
10:30
